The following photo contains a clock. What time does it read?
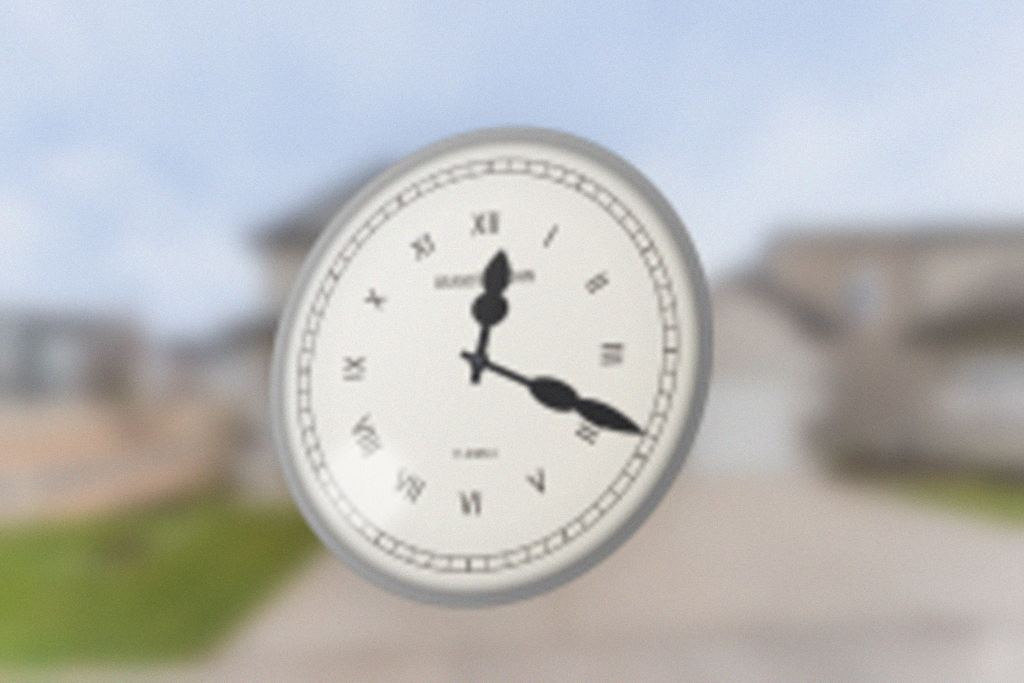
12:19
